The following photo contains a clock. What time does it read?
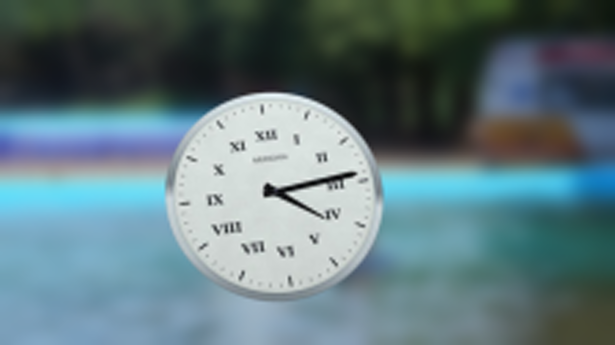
4:14
